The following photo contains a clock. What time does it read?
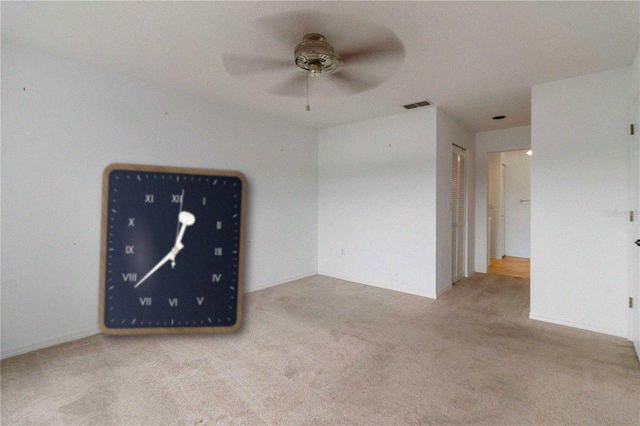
12:38:01
